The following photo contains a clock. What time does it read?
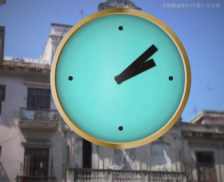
2:08
